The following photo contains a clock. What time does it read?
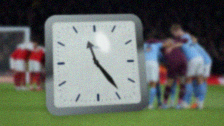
11:24
